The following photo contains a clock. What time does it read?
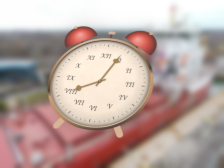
8:04
